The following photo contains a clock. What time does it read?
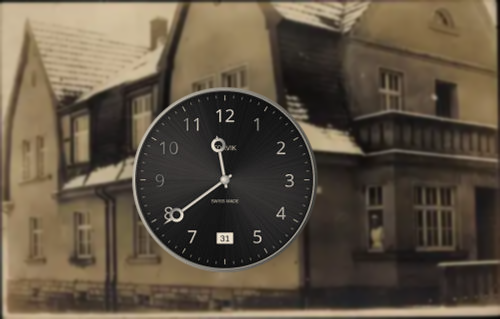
11:39
